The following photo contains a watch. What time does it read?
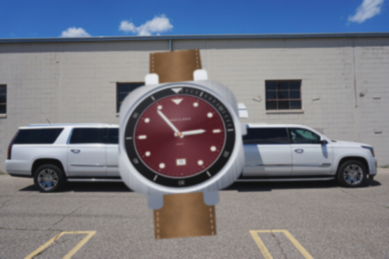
2:54
